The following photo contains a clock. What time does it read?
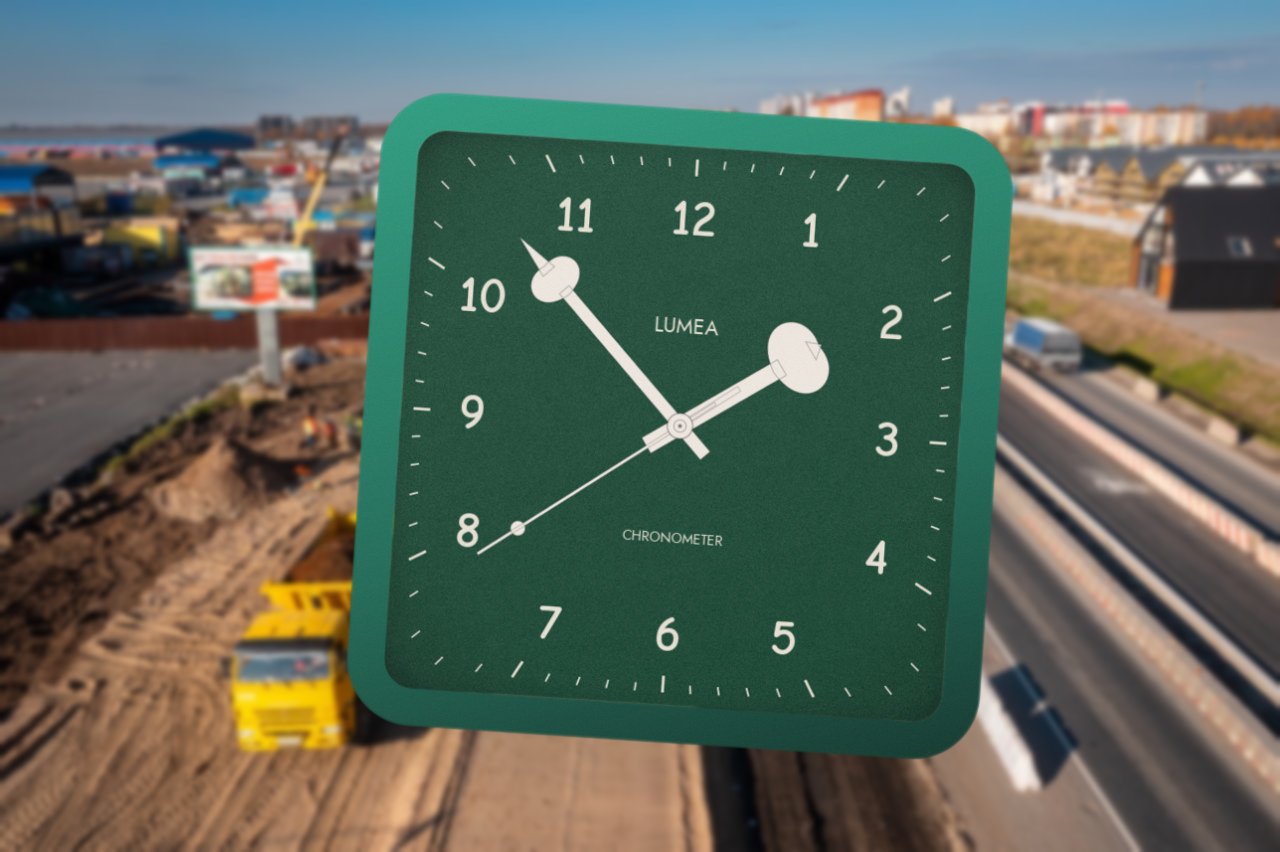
1:52:39
